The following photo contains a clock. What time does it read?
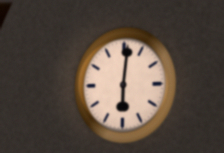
6:01
